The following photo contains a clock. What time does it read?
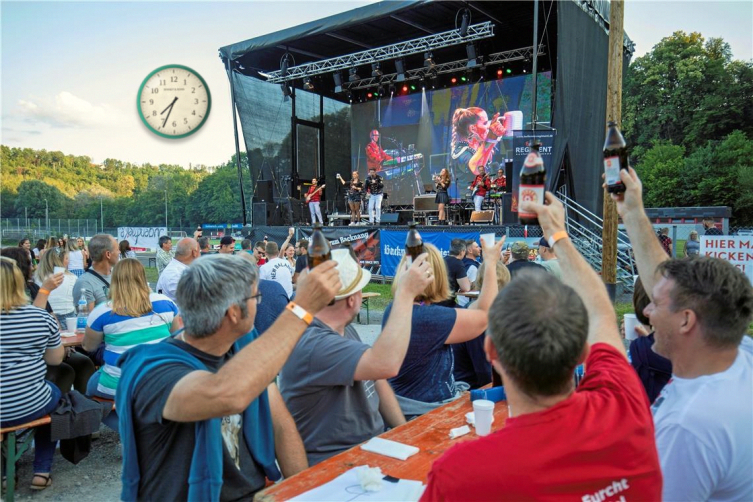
7:34
